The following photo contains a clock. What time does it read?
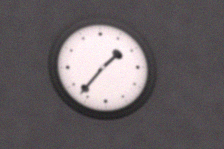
1:37
